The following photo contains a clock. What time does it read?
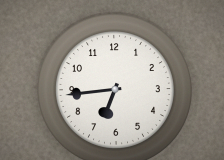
6:44
